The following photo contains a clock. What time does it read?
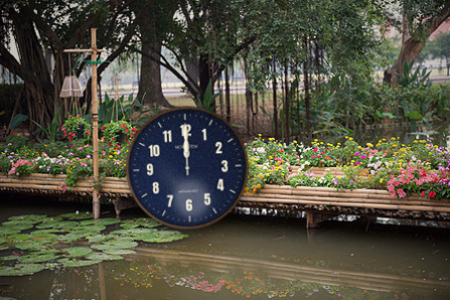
12:00
